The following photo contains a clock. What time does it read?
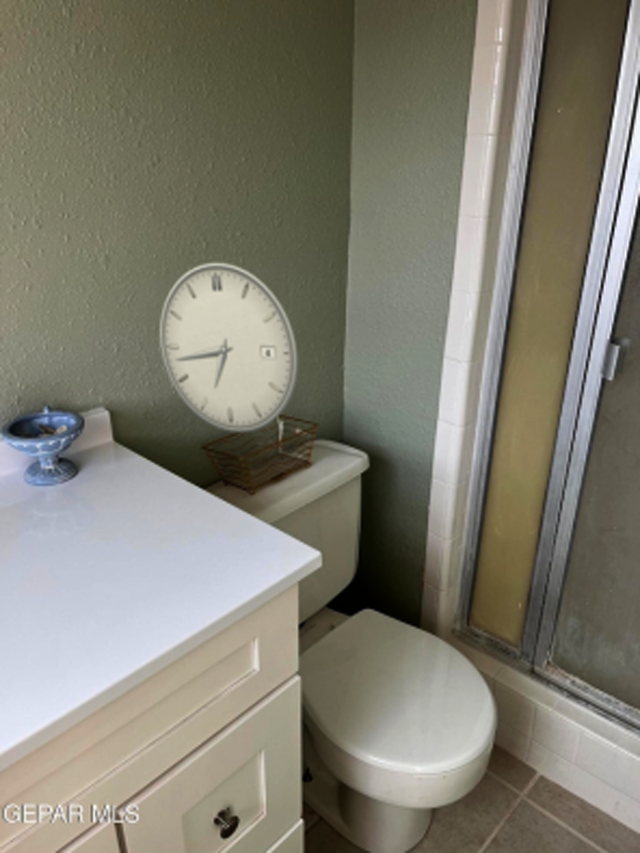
6:43
